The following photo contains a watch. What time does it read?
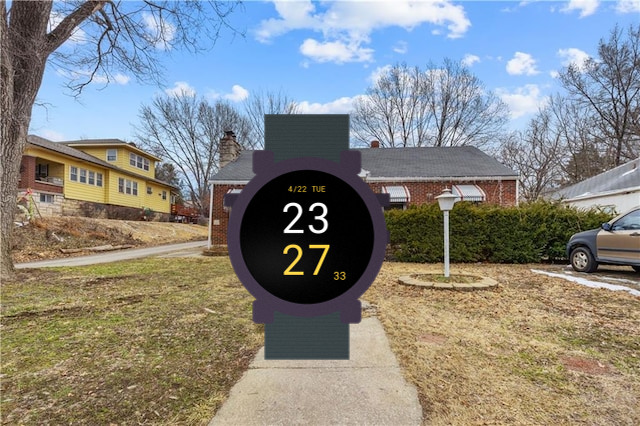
23:27:33
